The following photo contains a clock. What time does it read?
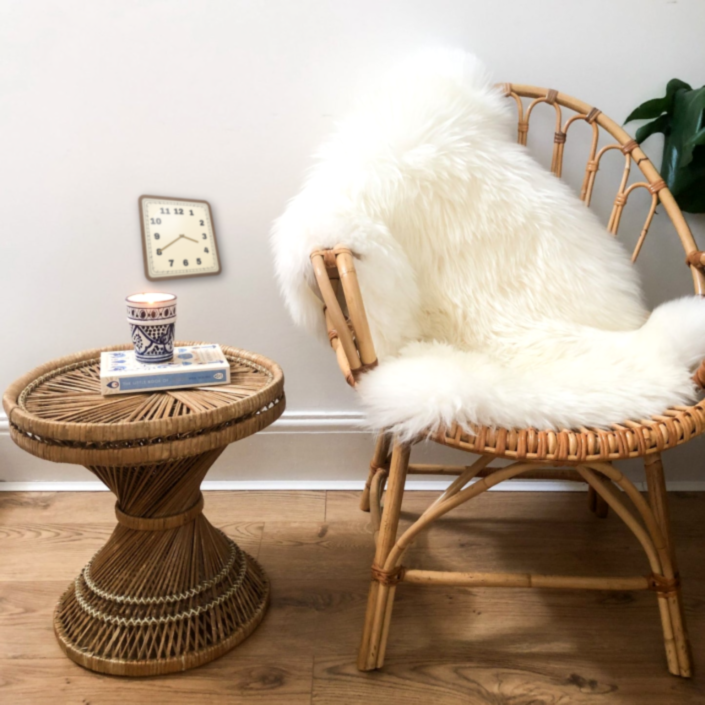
3:40
